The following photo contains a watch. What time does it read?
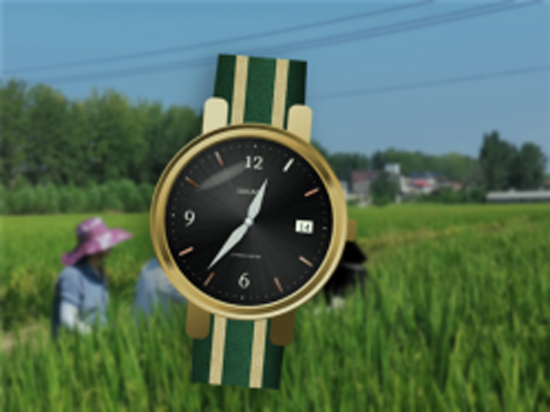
12:36
